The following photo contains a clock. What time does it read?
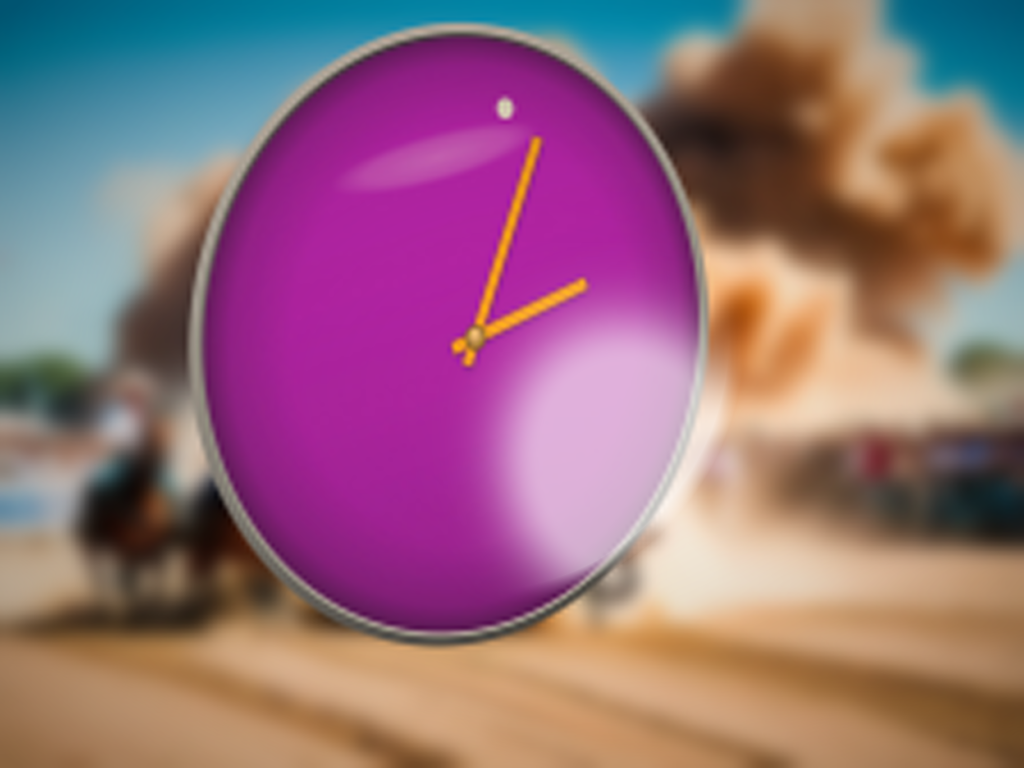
2:02
